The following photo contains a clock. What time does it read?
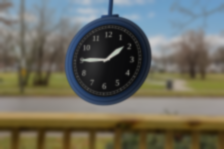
1:45
